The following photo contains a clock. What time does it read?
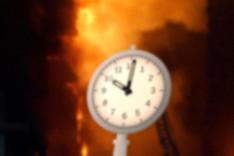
10:01
